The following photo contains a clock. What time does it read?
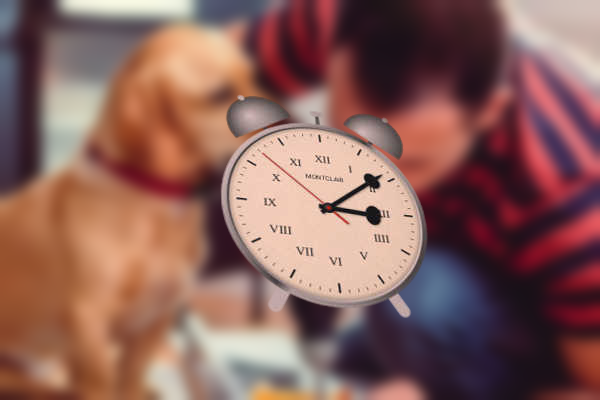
3:08:52
